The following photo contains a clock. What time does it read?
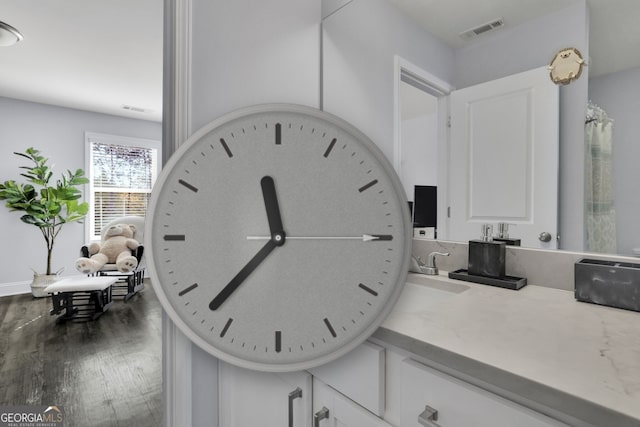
11:37:15
